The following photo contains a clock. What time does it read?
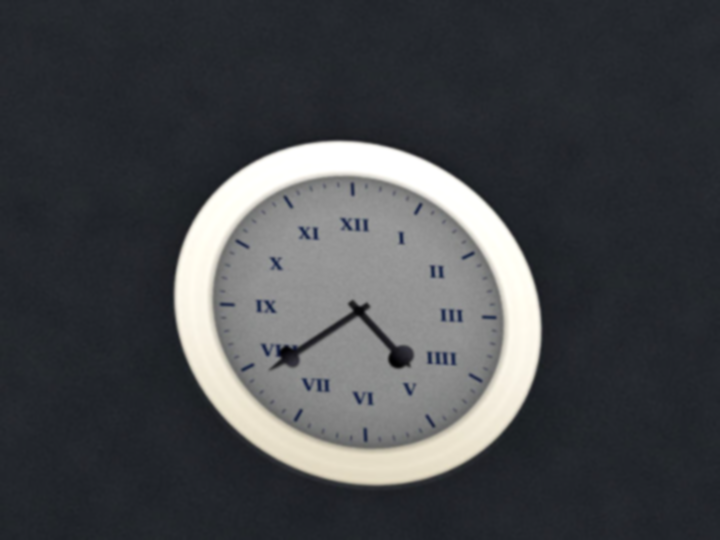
4:39
